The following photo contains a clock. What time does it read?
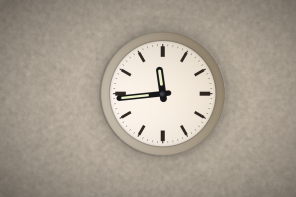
11:44
